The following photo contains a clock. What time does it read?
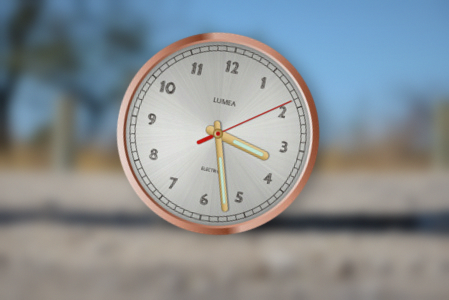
3:27:09
